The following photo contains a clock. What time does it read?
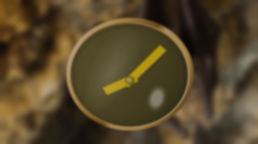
8:07
